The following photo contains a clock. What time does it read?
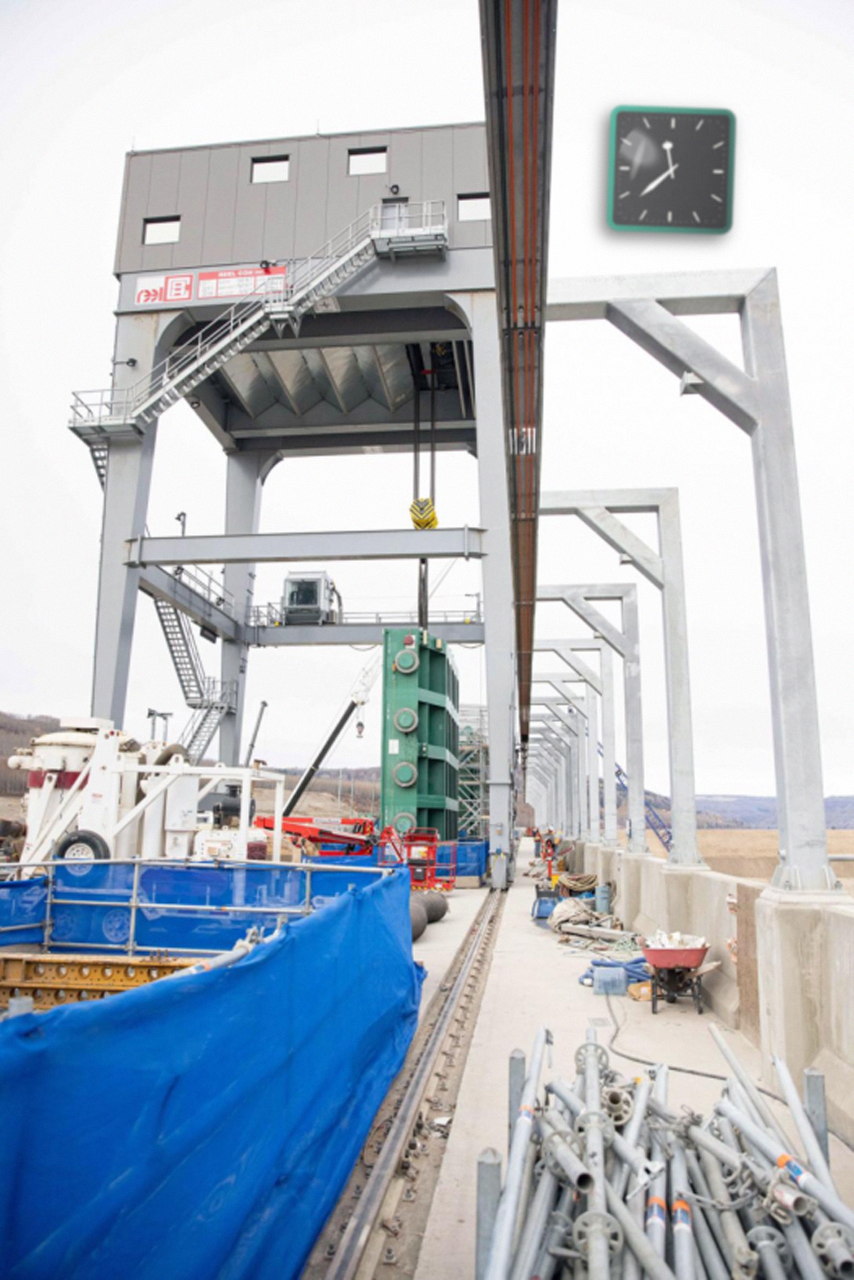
11:38
